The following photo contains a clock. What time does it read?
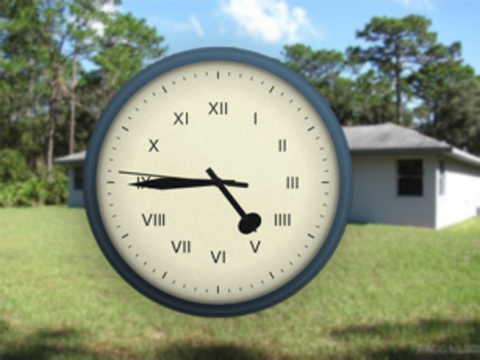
4:44:46
